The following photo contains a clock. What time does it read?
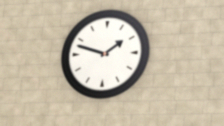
1:48
